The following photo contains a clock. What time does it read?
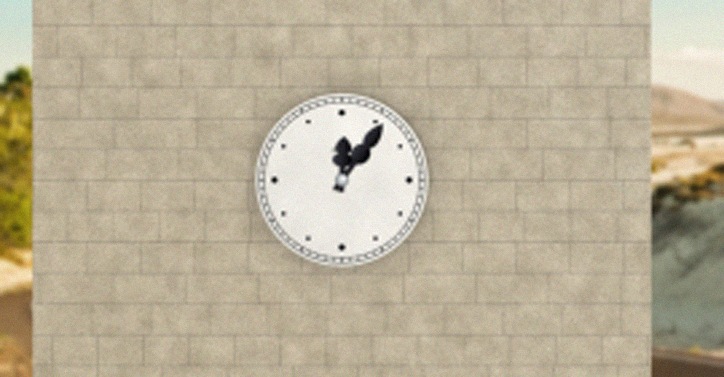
12:06
